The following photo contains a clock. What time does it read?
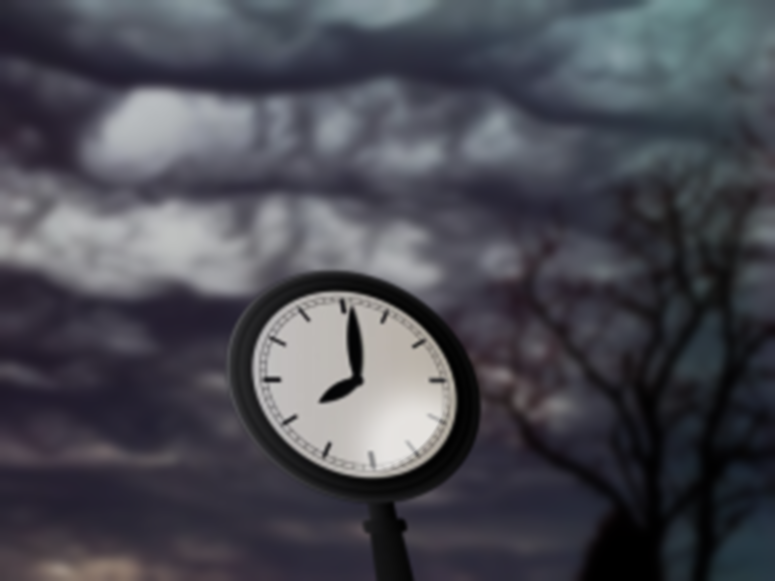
8:01
